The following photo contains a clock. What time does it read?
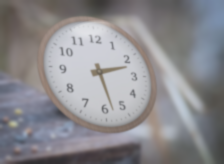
2:28
